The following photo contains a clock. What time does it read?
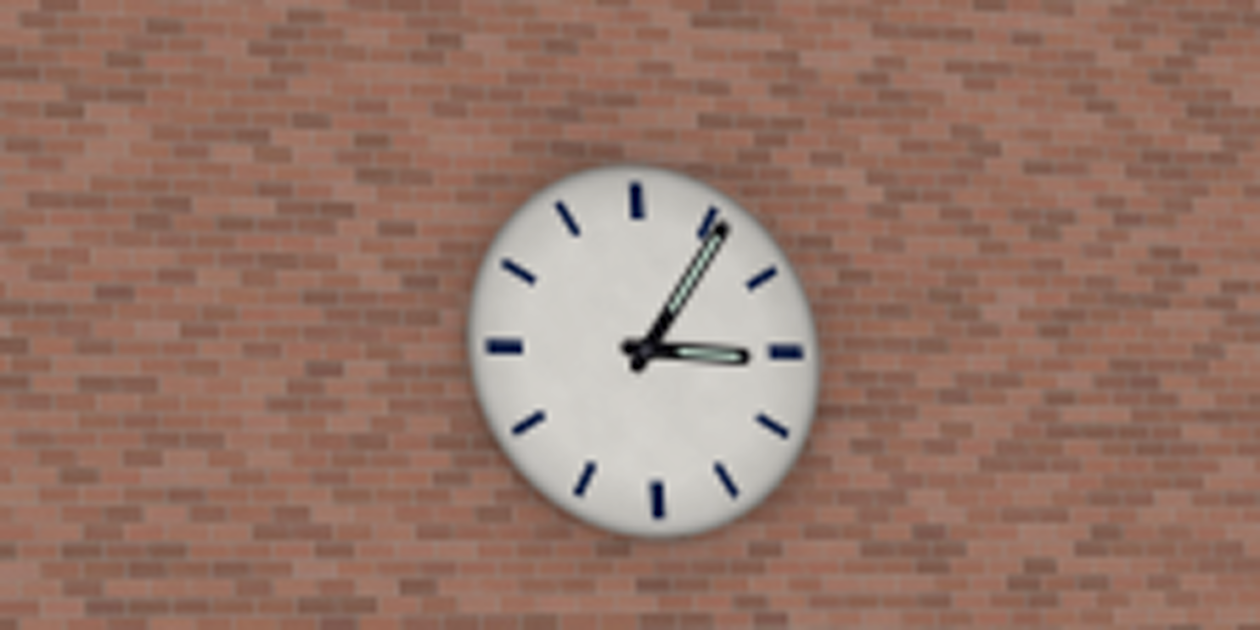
3:06
